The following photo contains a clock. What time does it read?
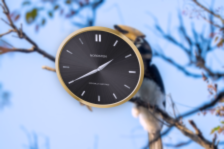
1:40
